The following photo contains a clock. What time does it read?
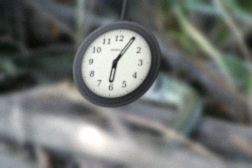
6:05
